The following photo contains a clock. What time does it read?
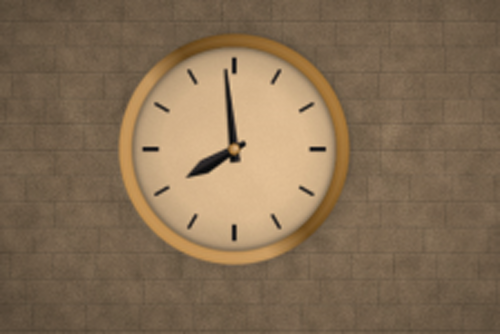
7:59
